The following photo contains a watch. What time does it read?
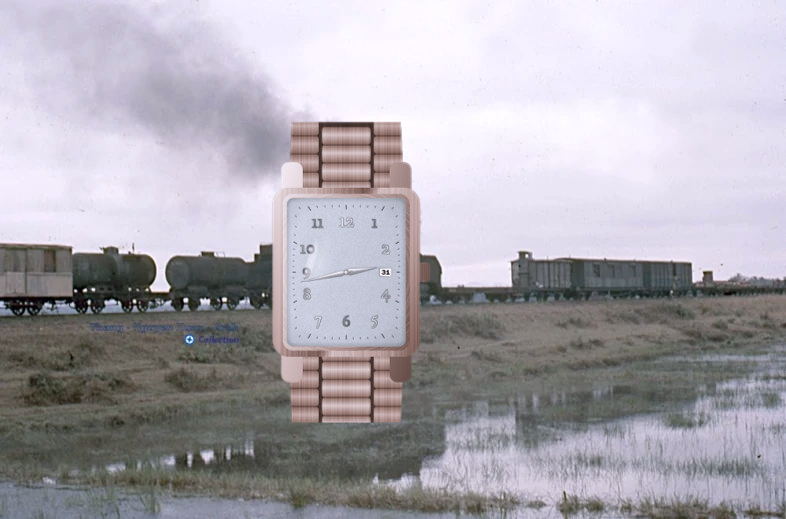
2:43
